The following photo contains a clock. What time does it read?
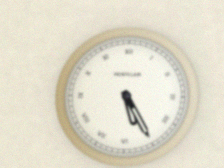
5:25
